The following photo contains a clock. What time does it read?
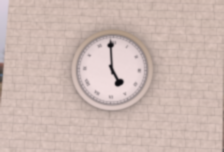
4:59
